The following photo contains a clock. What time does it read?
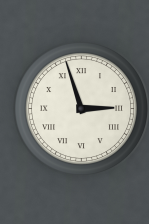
2:57
